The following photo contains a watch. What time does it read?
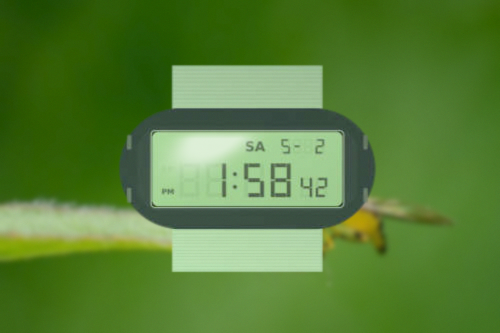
1:58:42
